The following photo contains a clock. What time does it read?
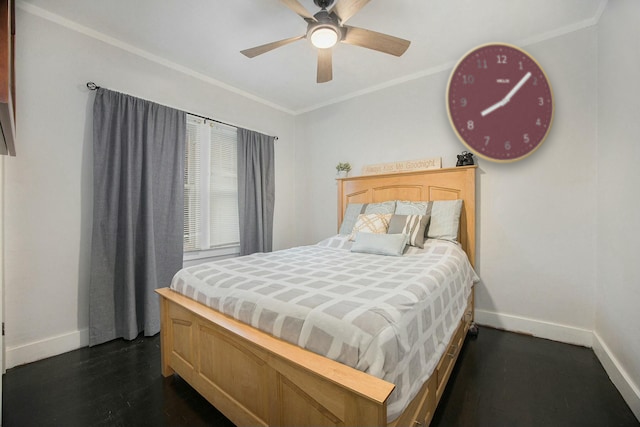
8:08
